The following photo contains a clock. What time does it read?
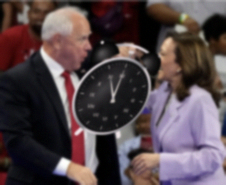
11:00
